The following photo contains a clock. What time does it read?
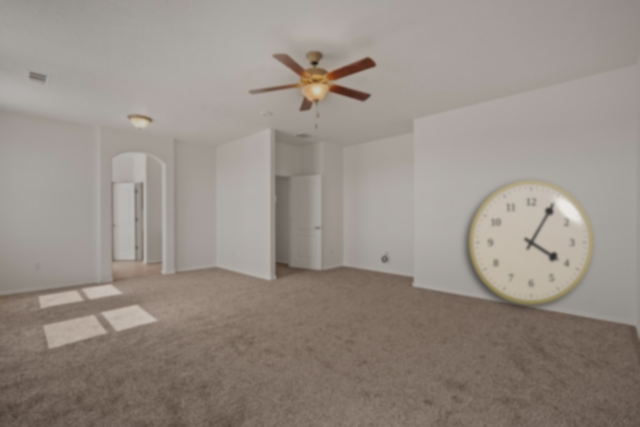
4:05
